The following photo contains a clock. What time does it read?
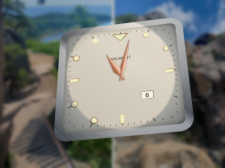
11:02
